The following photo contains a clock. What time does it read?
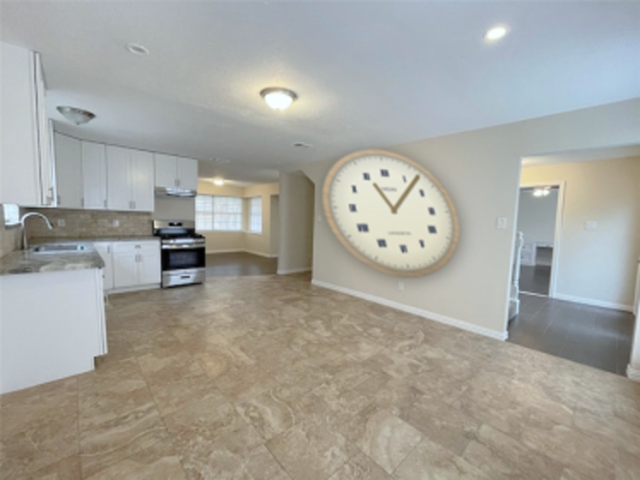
11:07
